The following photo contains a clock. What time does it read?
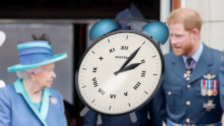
2:05
